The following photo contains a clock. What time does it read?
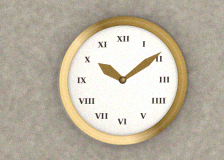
10:09
